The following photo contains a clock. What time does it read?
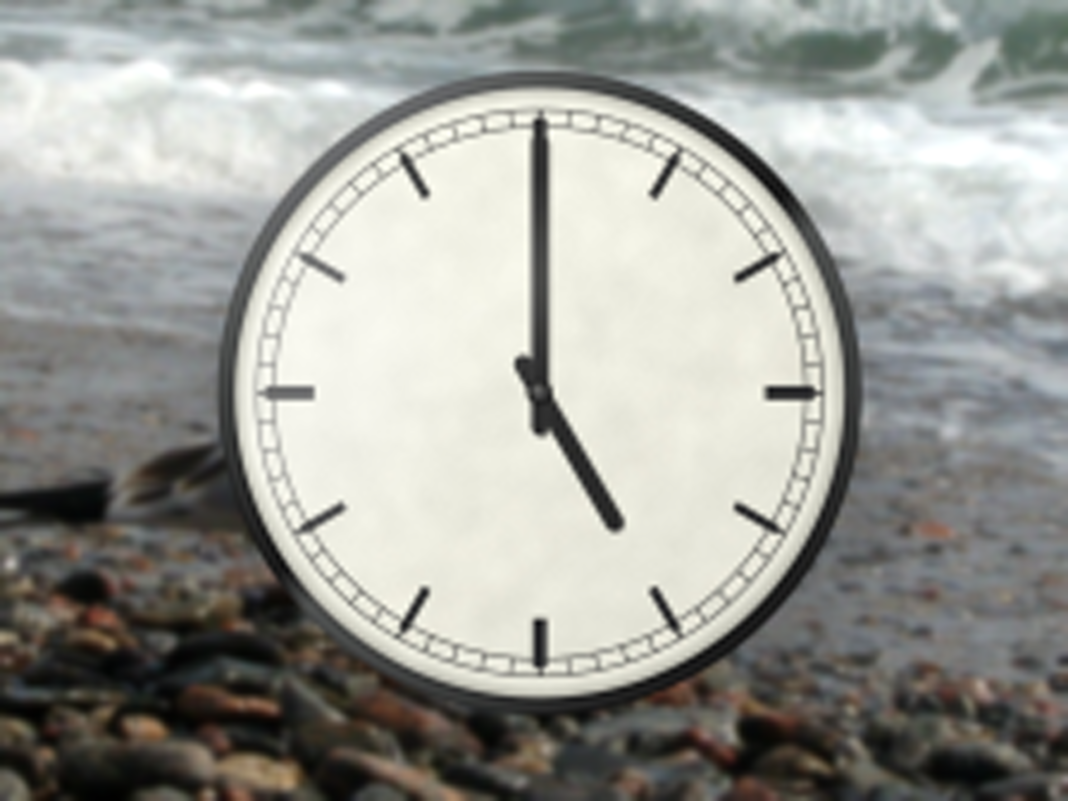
5:00
